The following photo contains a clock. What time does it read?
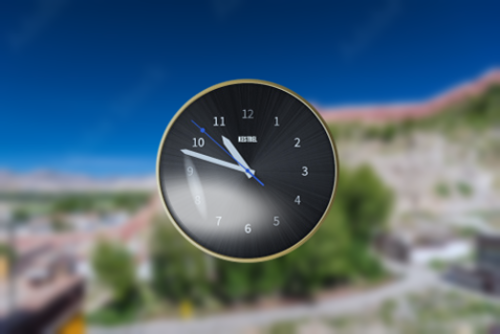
10:47:52
